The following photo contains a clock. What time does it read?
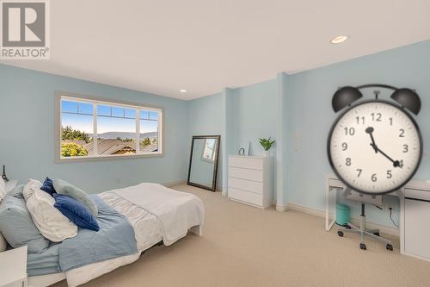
11:21
